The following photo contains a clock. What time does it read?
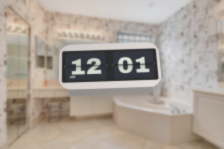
12:01
